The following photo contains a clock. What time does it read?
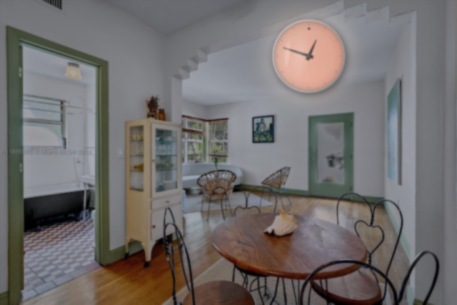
12:48
